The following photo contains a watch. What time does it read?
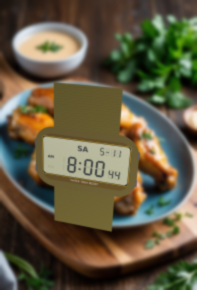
8:00
